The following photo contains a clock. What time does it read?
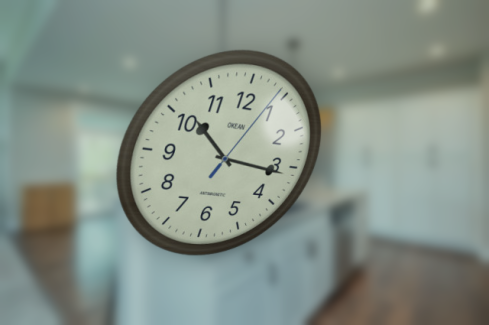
10:16:04
